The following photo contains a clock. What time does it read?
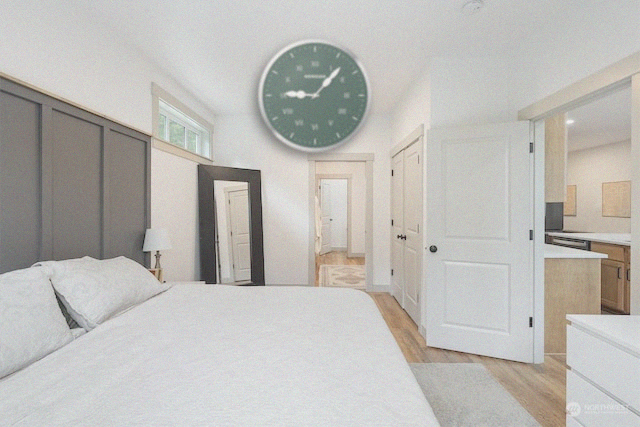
9:07
